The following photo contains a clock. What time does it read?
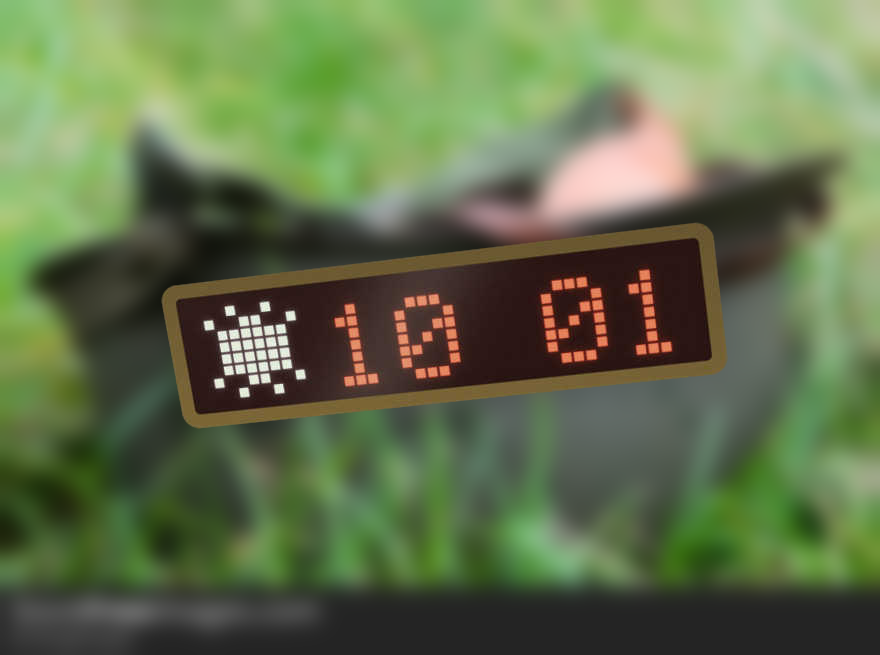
10:01
